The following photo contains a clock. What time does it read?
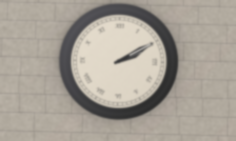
2:10
